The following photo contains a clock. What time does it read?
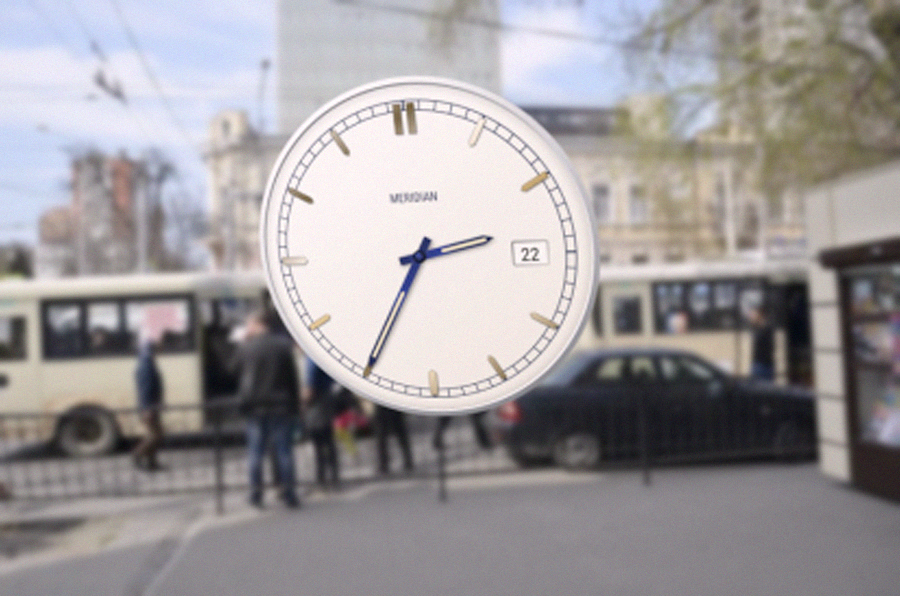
2:35
